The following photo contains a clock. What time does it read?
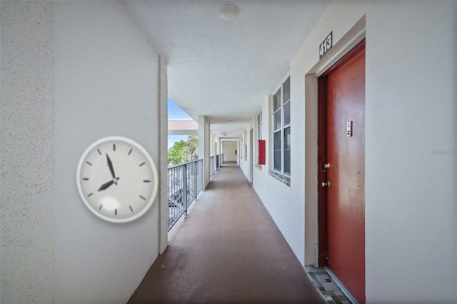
7:57
